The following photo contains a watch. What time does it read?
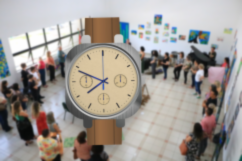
7:49
